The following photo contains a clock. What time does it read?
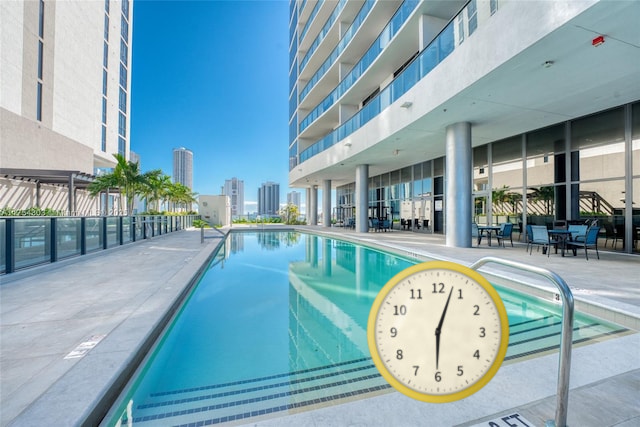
6:03
